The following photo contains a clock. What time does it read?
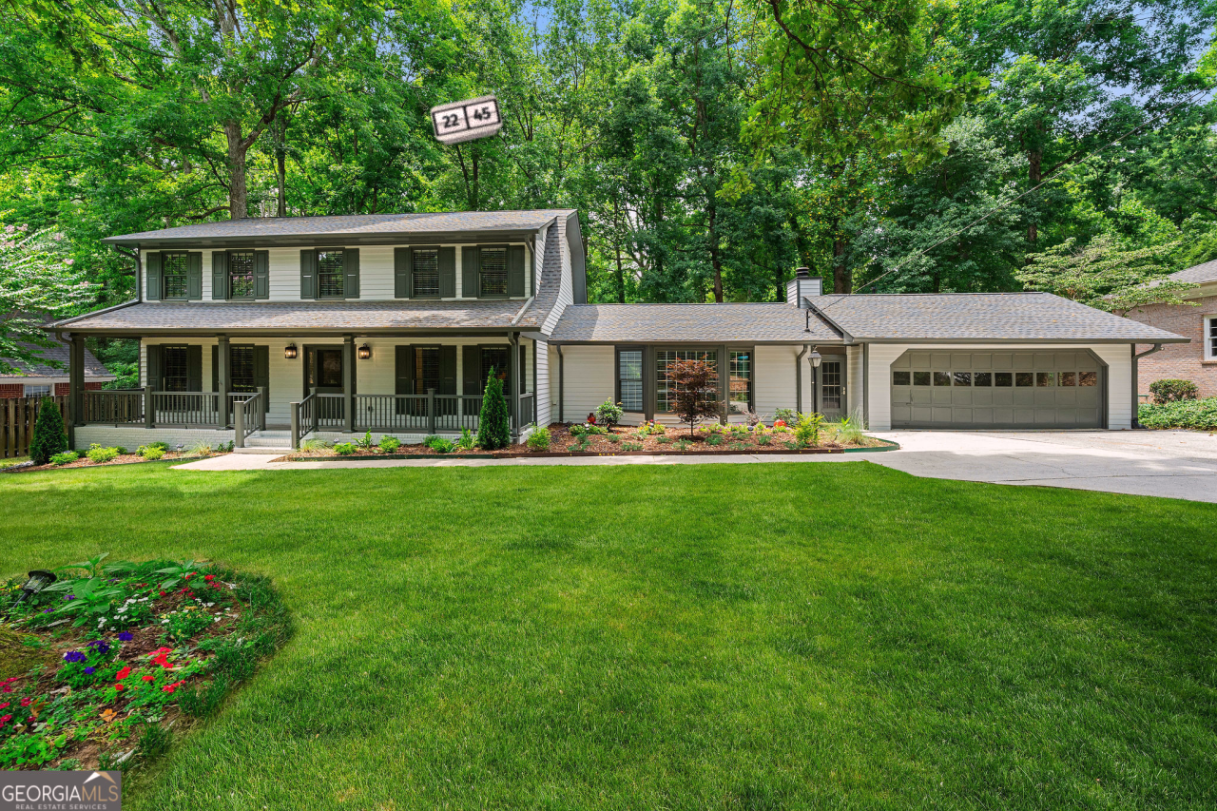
22:45
